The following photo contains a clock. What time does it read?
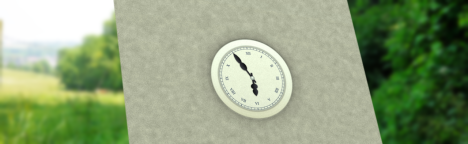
5:55
